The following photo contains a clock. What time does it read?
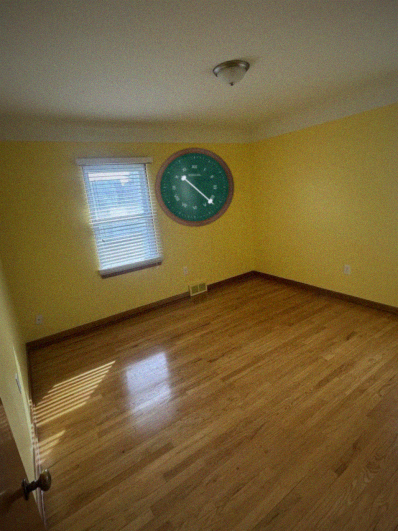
10:22
